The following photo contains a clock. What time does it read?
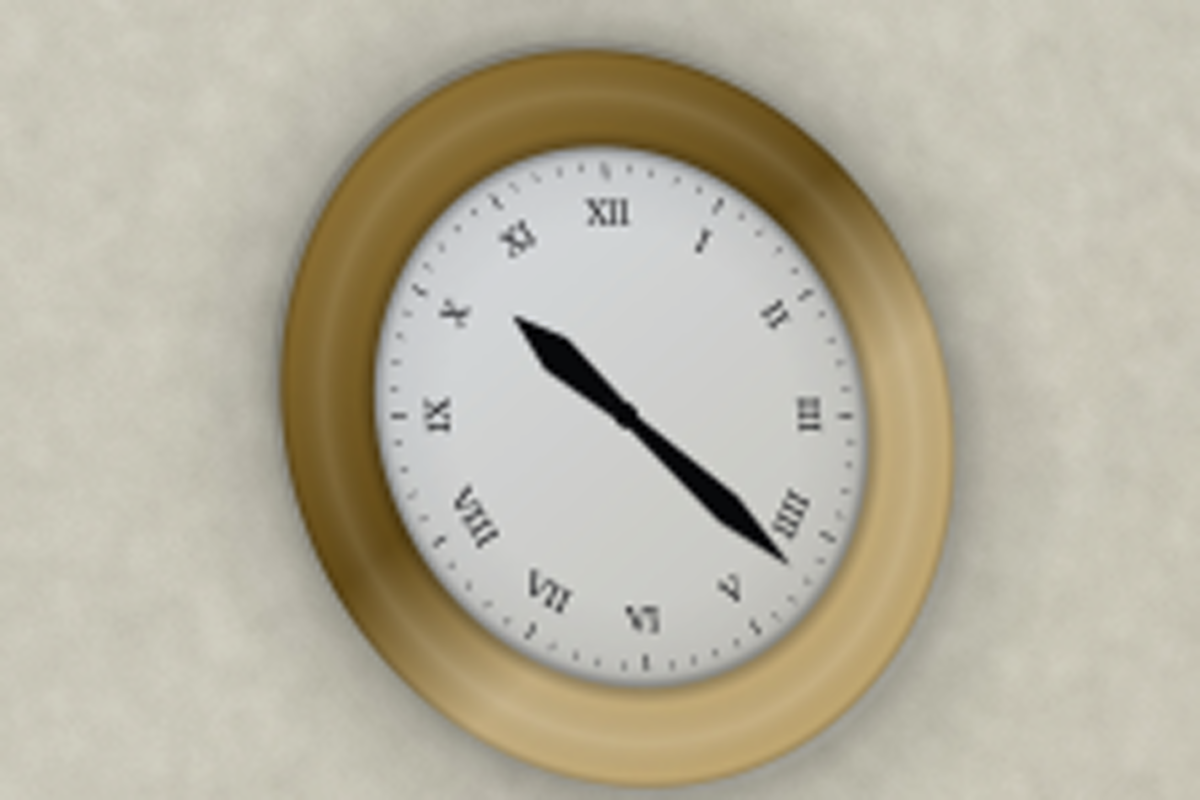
10:22
